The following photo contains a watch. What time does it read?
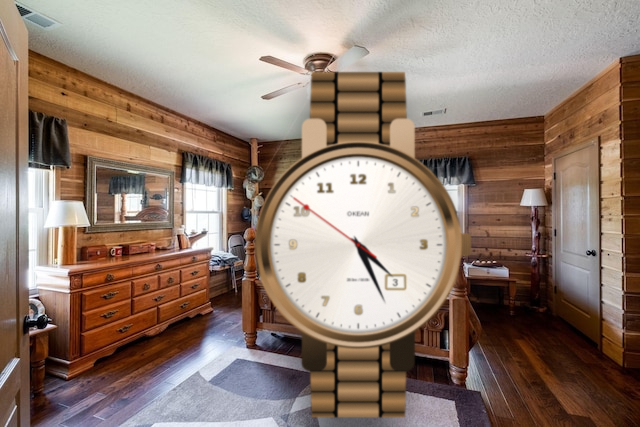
4:25:51
